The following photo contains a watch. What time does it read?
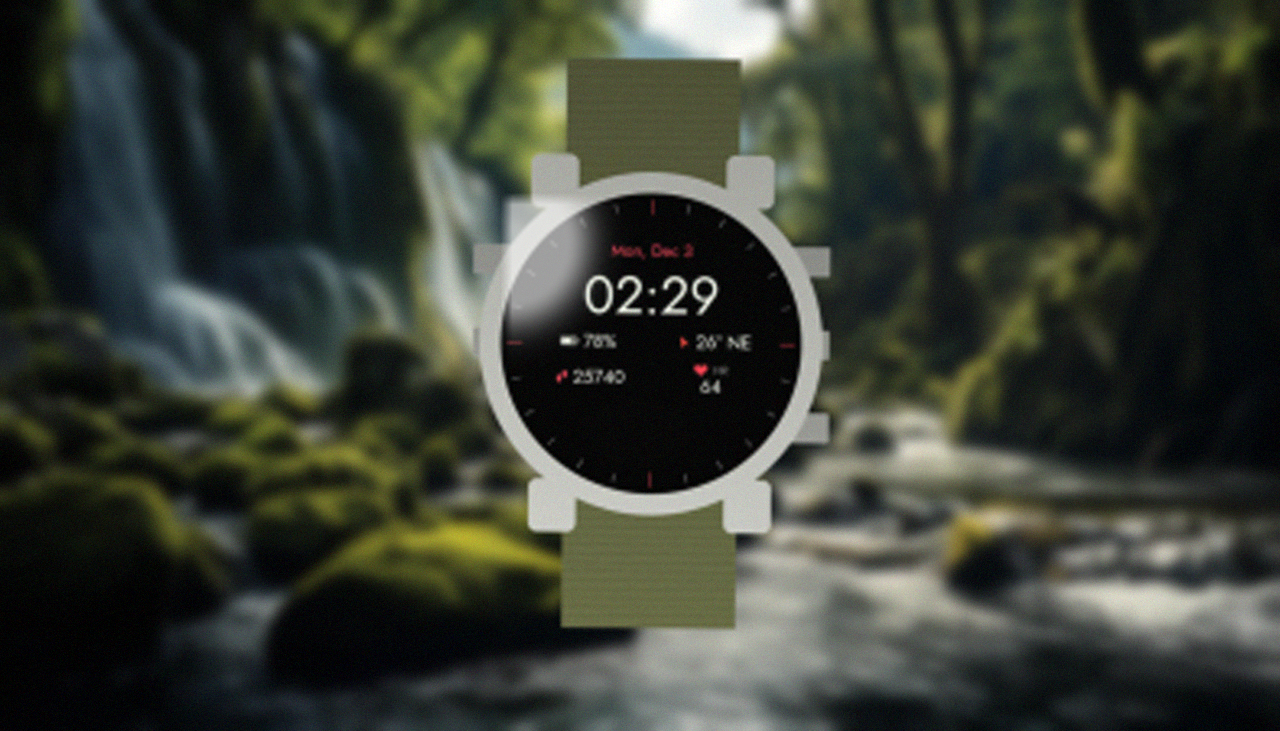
2:29
